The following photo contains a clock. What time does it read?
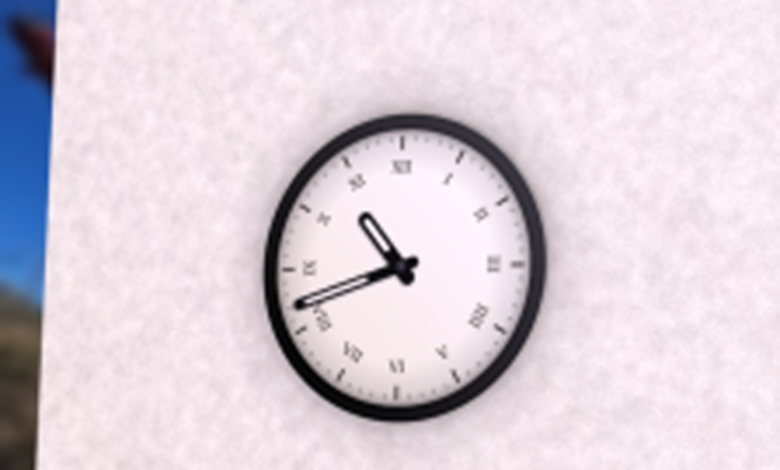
10:42
